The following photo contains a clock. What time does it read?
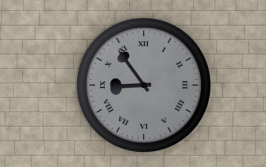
8:54
